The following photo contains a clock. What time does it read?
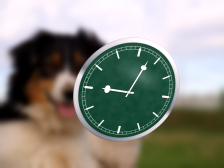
9:03
